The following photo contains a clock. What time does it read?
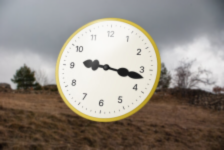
9:17
